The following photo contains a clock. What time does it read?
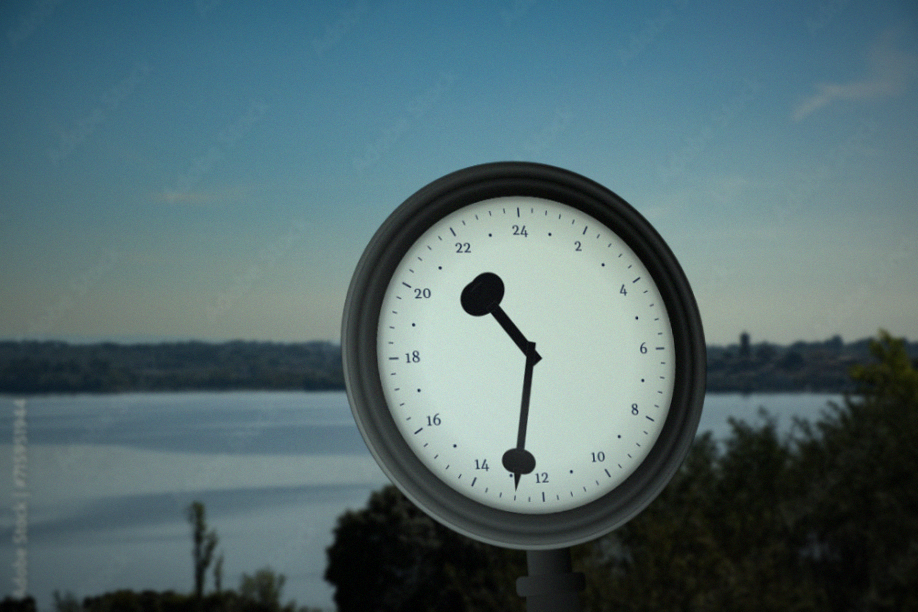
21:32
